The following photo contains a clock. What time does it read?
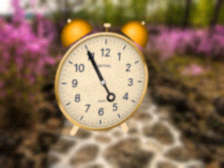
4:55
